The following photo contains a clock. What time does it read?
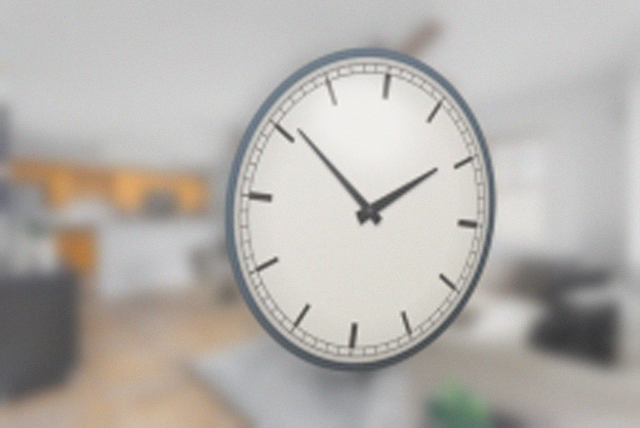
1:51
